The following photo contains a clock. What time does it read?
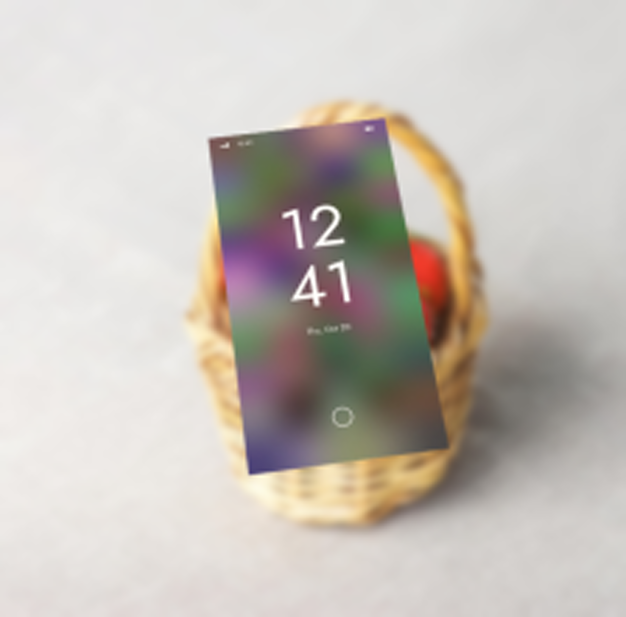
12:41
